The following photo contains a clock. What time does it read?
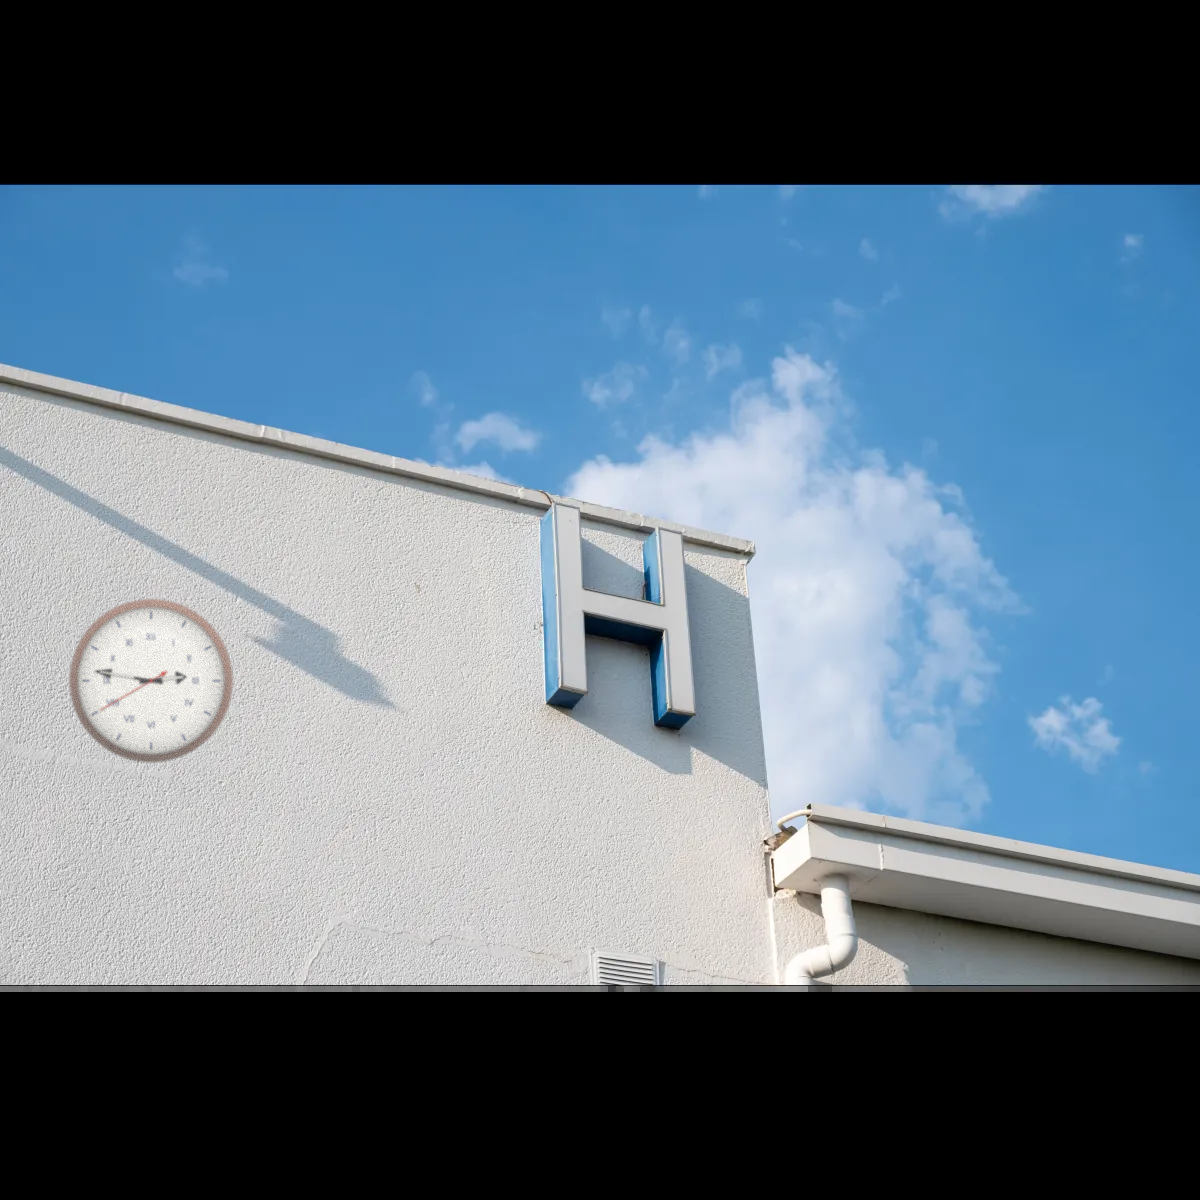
2:46:40
